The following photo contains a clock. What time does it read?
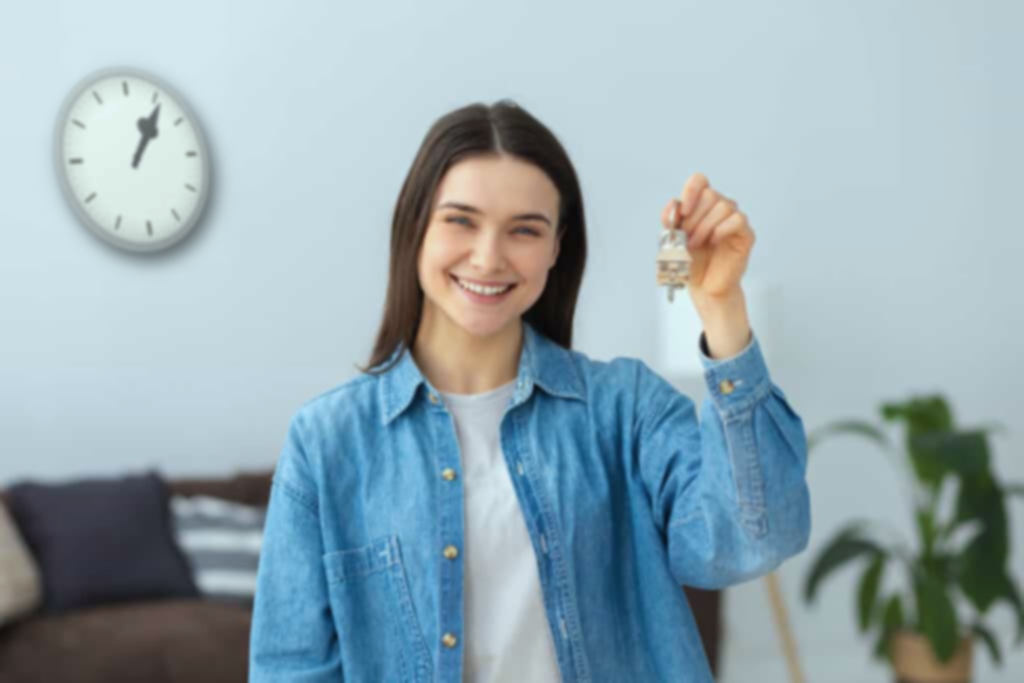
1:06
